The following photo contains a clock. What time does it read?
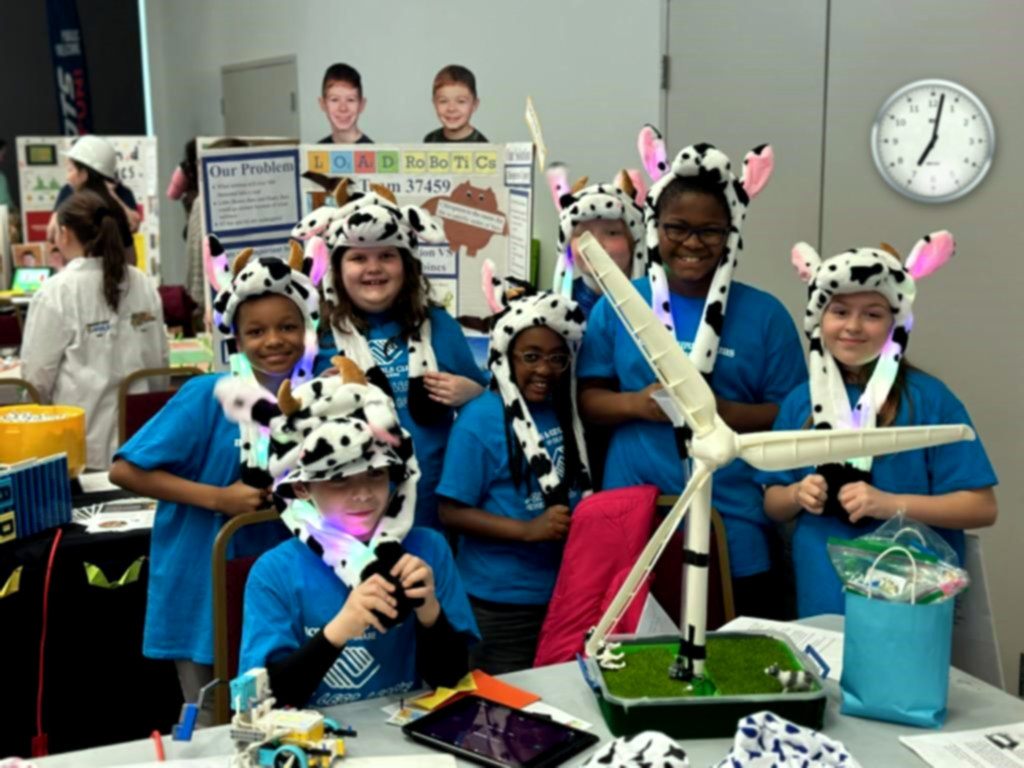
7:02
